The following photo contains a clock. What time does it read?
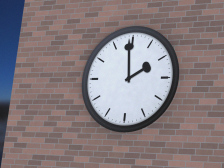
1:59
